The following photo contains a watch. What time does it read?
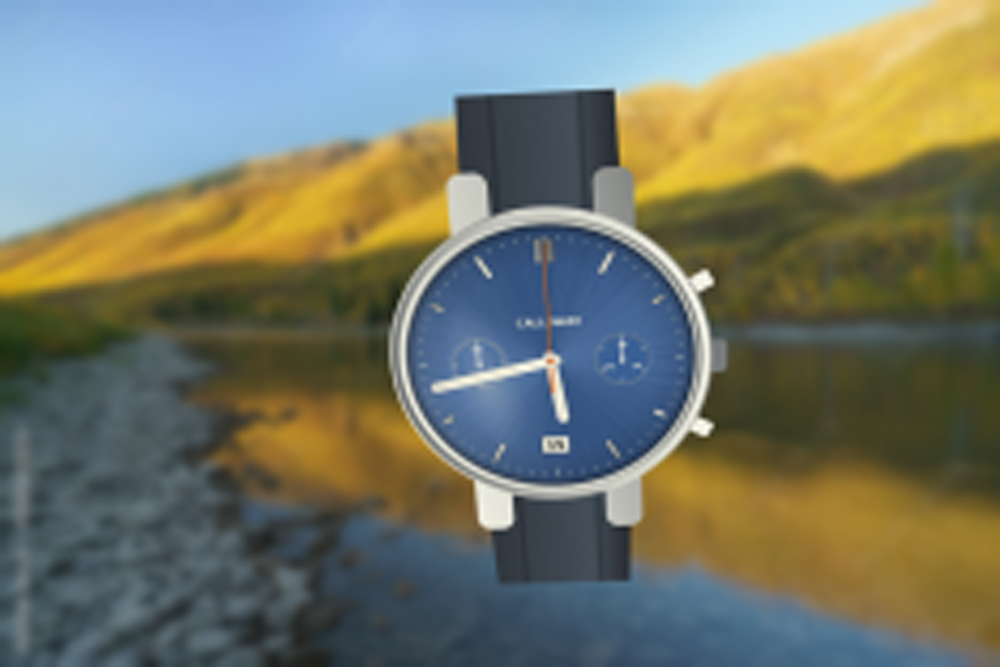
5:43
